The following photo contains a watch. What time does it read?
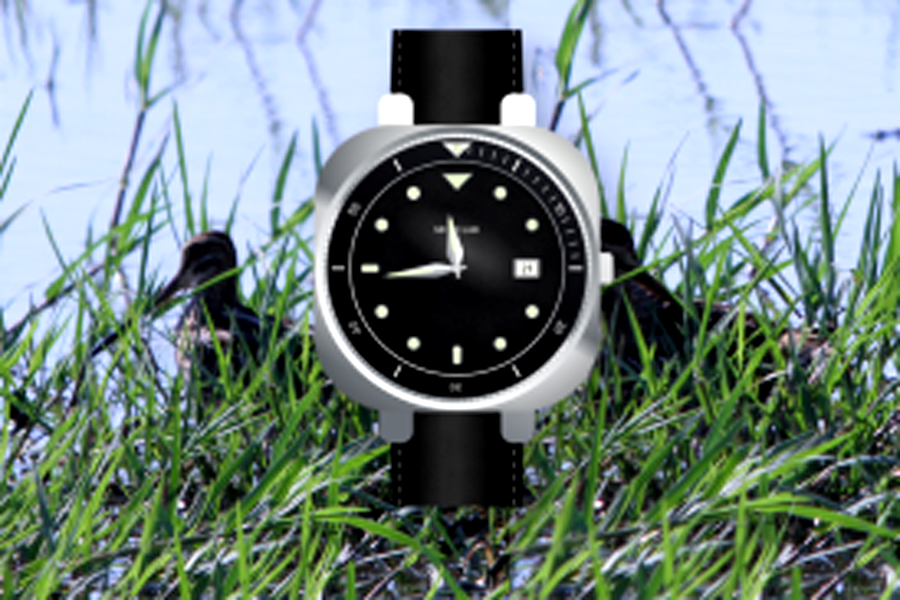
11:44
